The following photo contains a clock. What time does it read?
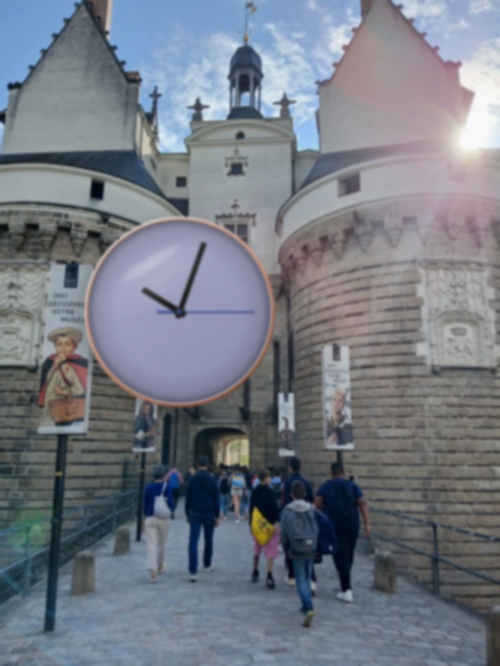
10:03:15
